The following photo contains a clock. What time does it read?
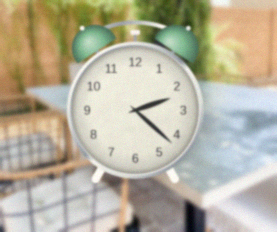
2:22
